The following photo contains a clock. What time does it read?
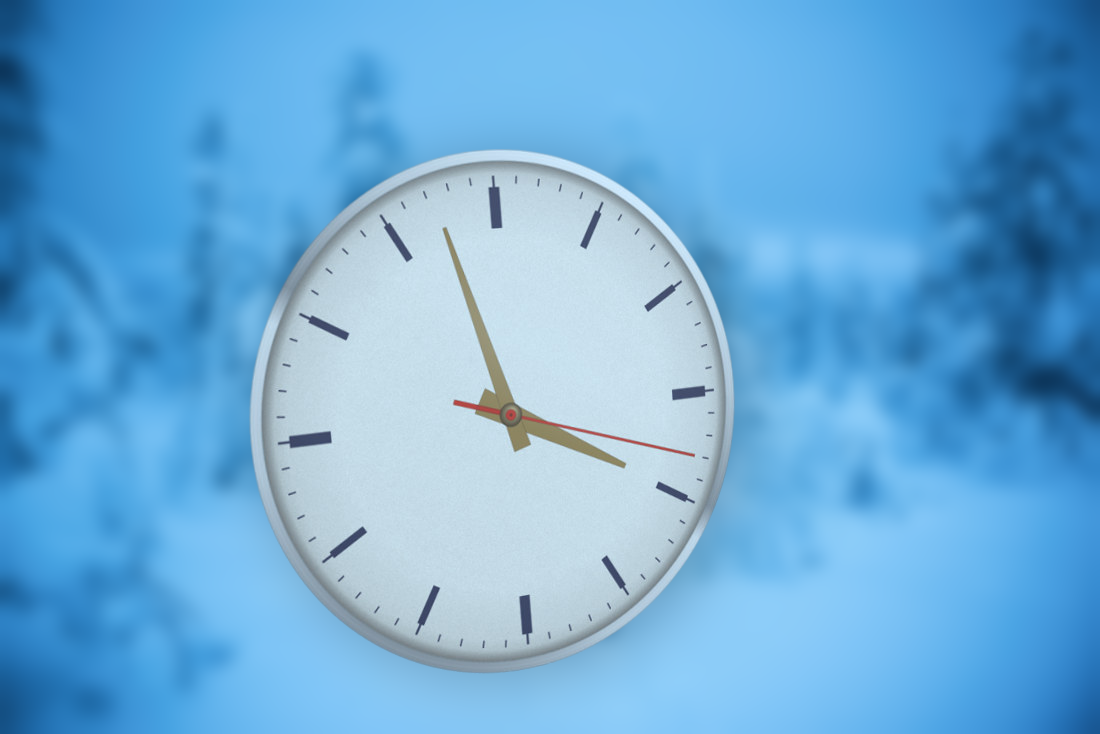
3:57:18
